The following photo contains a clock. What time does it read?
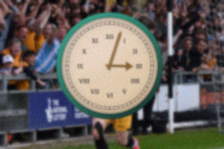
3:03
